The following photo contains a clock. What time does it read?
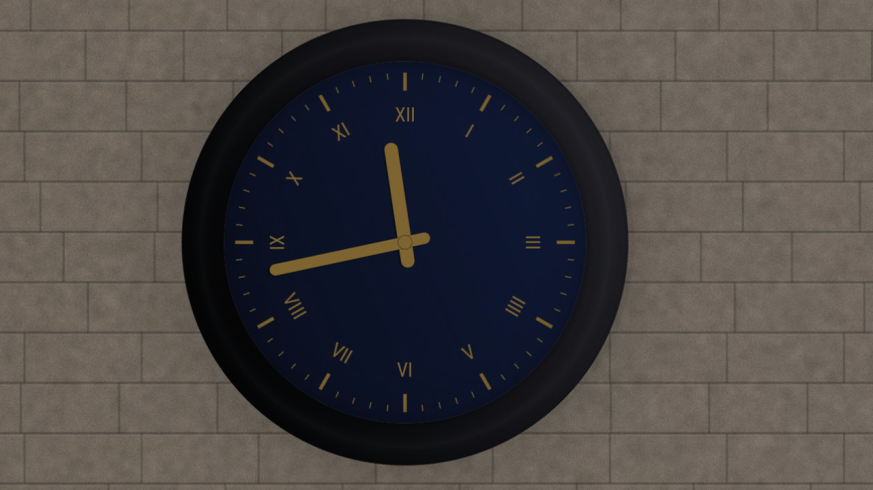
11:43
